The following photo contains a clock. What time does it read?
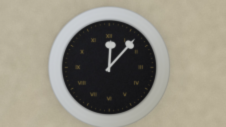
12:07
